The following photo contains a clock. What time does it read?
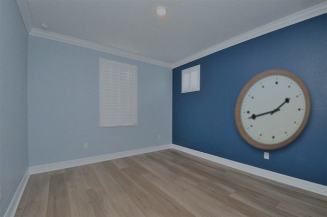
1:43
